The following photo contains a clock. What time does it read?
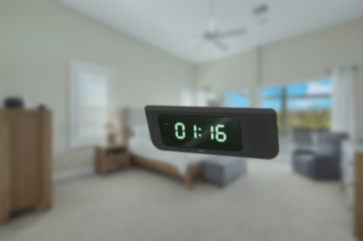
1:16
